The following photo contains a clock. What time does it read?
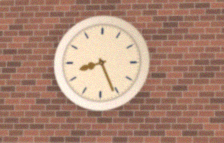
8:26
